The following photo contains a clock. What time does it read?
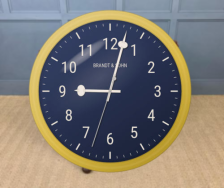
9:02:33
